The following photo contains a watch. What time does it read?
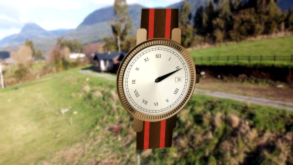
2:11
